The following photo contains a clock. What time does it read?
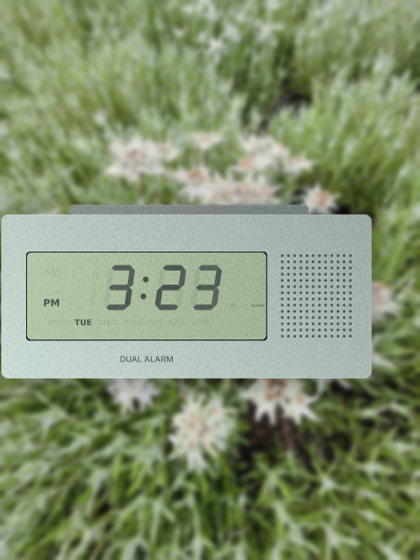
3:23
